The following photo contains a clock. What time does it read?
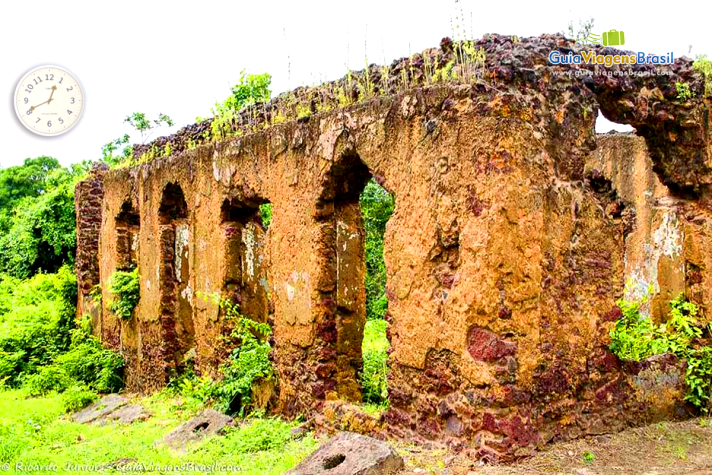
12:41
